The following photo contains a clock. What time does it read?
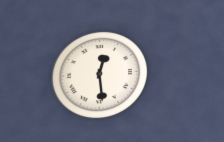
12:29
